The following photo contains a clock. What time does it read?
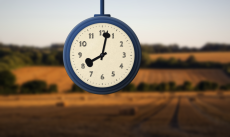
8:02
